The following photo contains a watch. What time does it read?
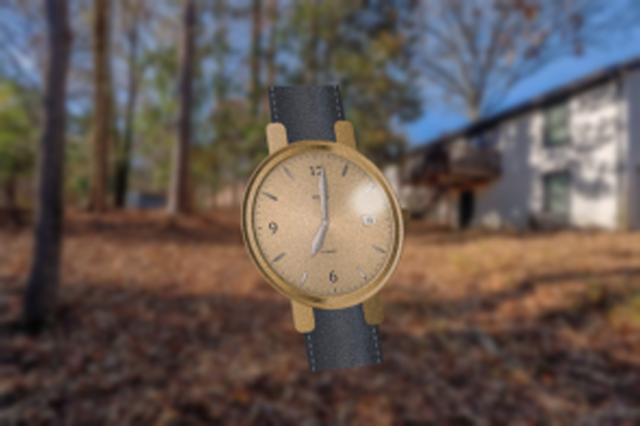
7:01
